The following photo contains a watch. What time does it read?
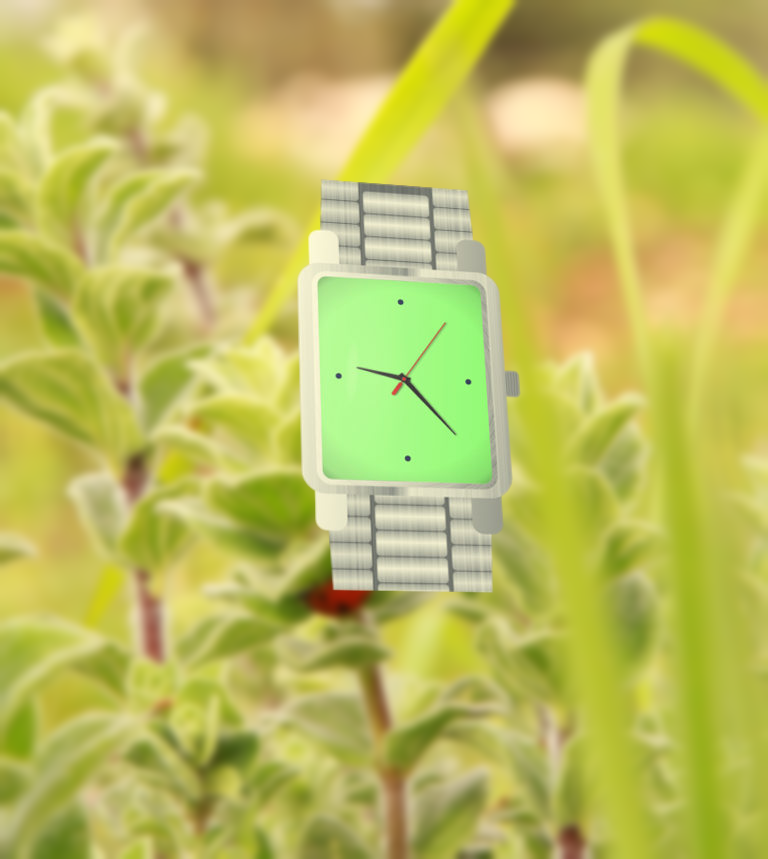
9:23:06
